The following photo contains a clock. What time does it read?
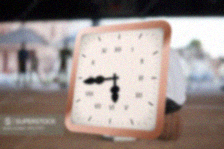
5:44
